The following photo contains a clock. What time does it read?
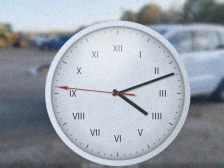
4:11:46
